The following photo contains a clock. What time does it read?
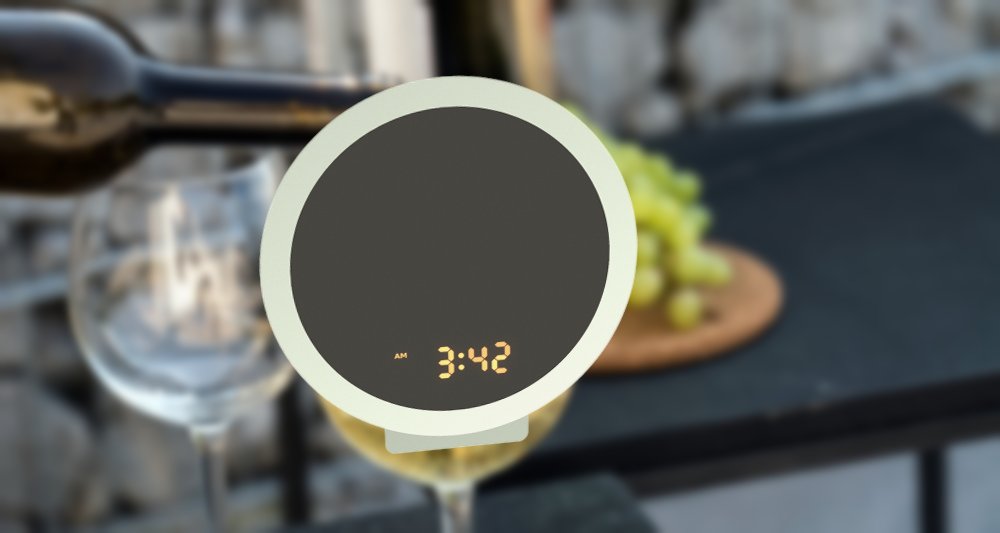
3:42
